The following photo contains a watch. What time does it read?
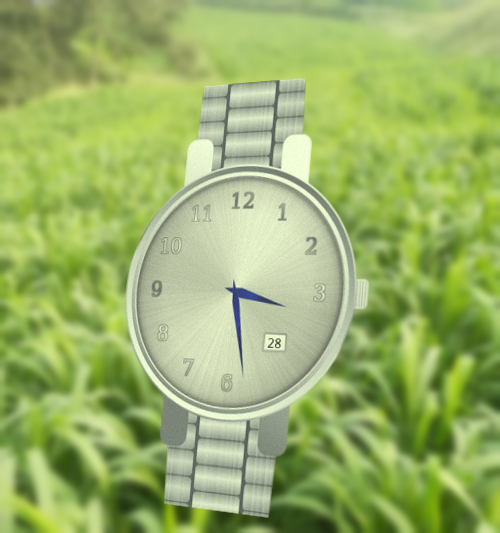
3:28
